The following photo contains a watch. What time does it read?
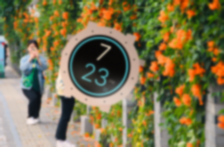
7:23
